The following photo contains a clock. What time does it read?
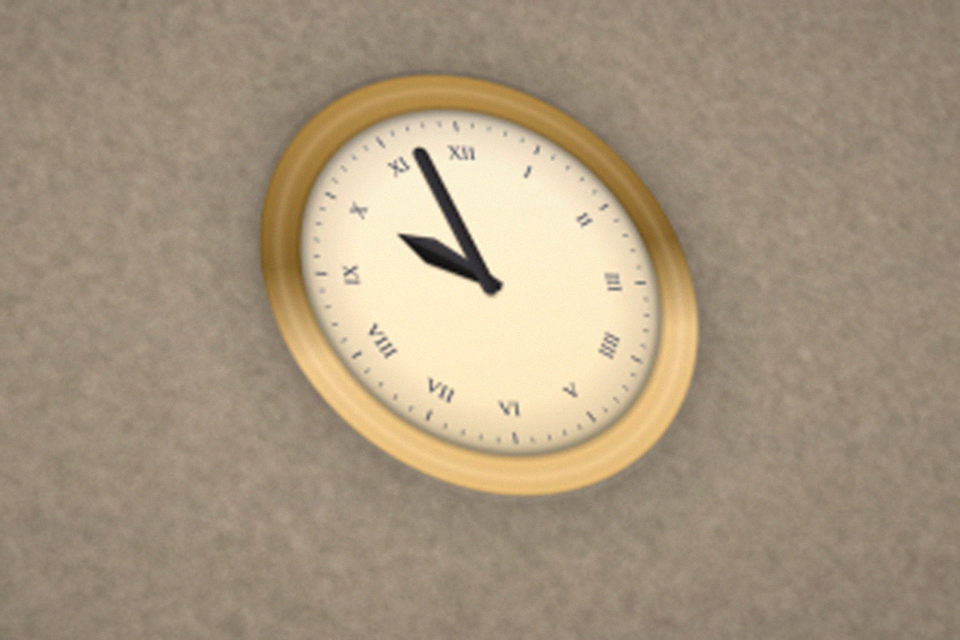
9:57
